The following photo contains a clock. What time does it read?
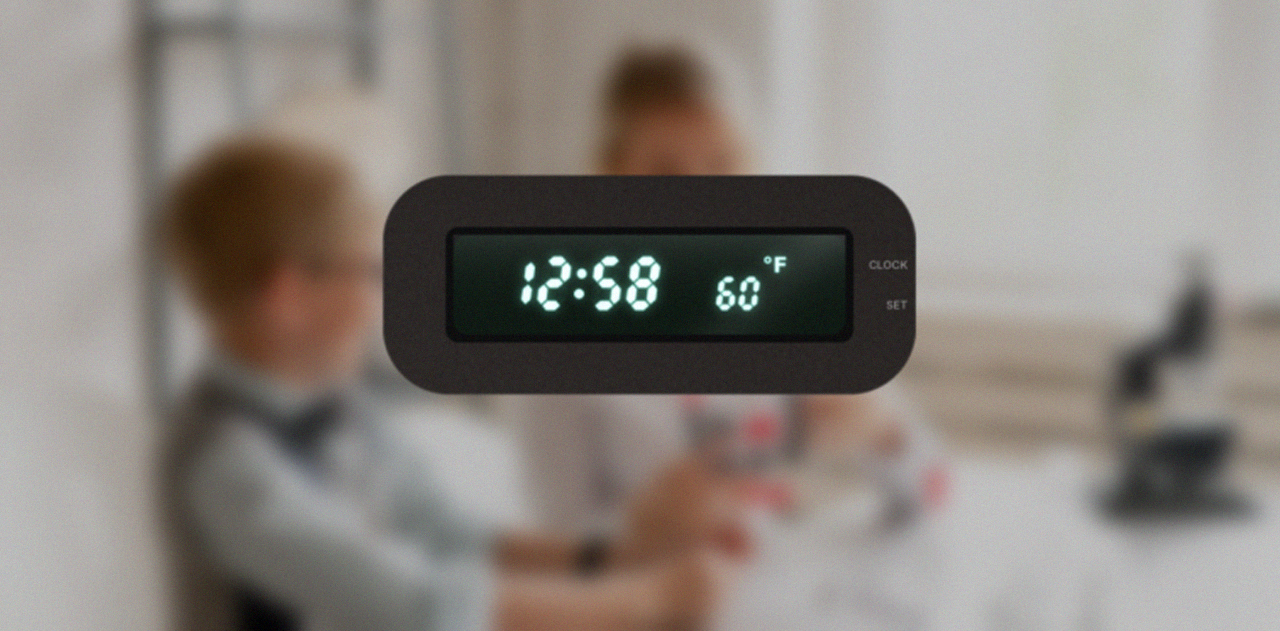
12:58
